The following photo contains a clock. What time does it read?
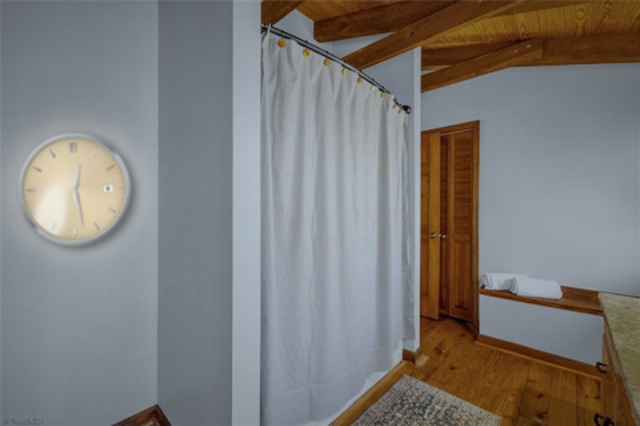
12:28
